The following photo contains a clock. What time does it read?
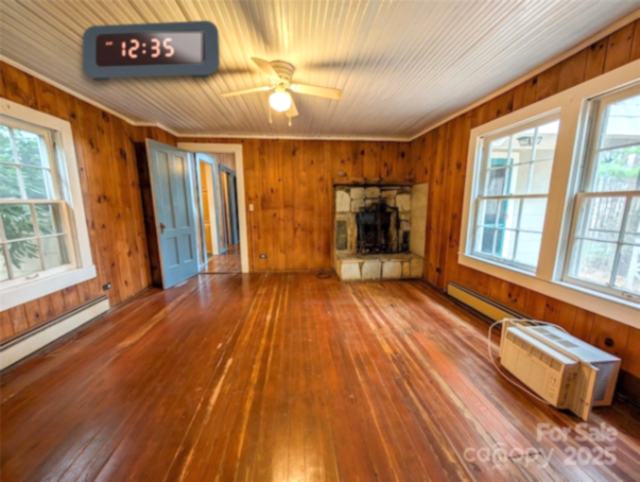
12:35
